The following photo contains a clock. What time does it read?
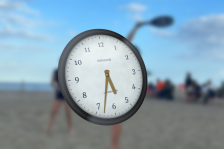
5:33
